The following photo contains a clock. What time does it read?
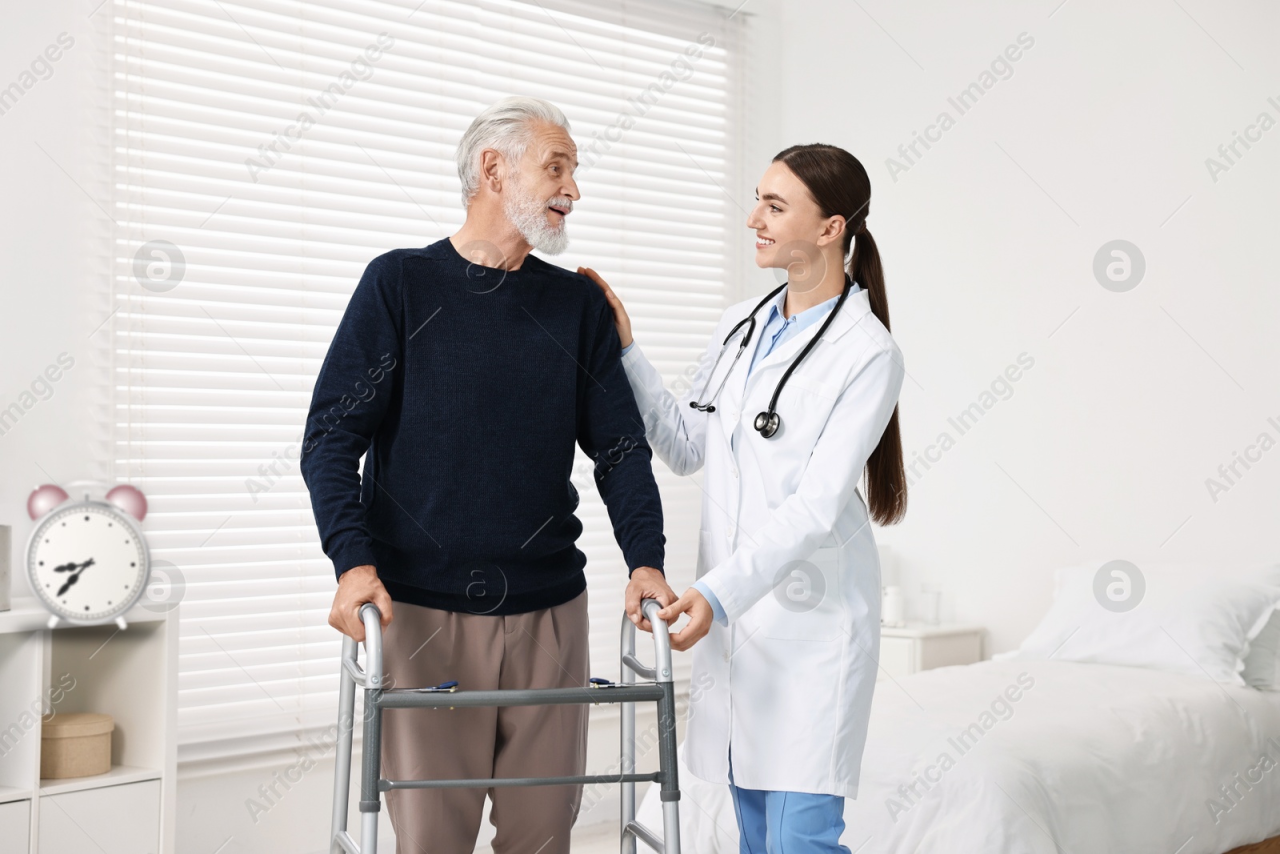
8:37
